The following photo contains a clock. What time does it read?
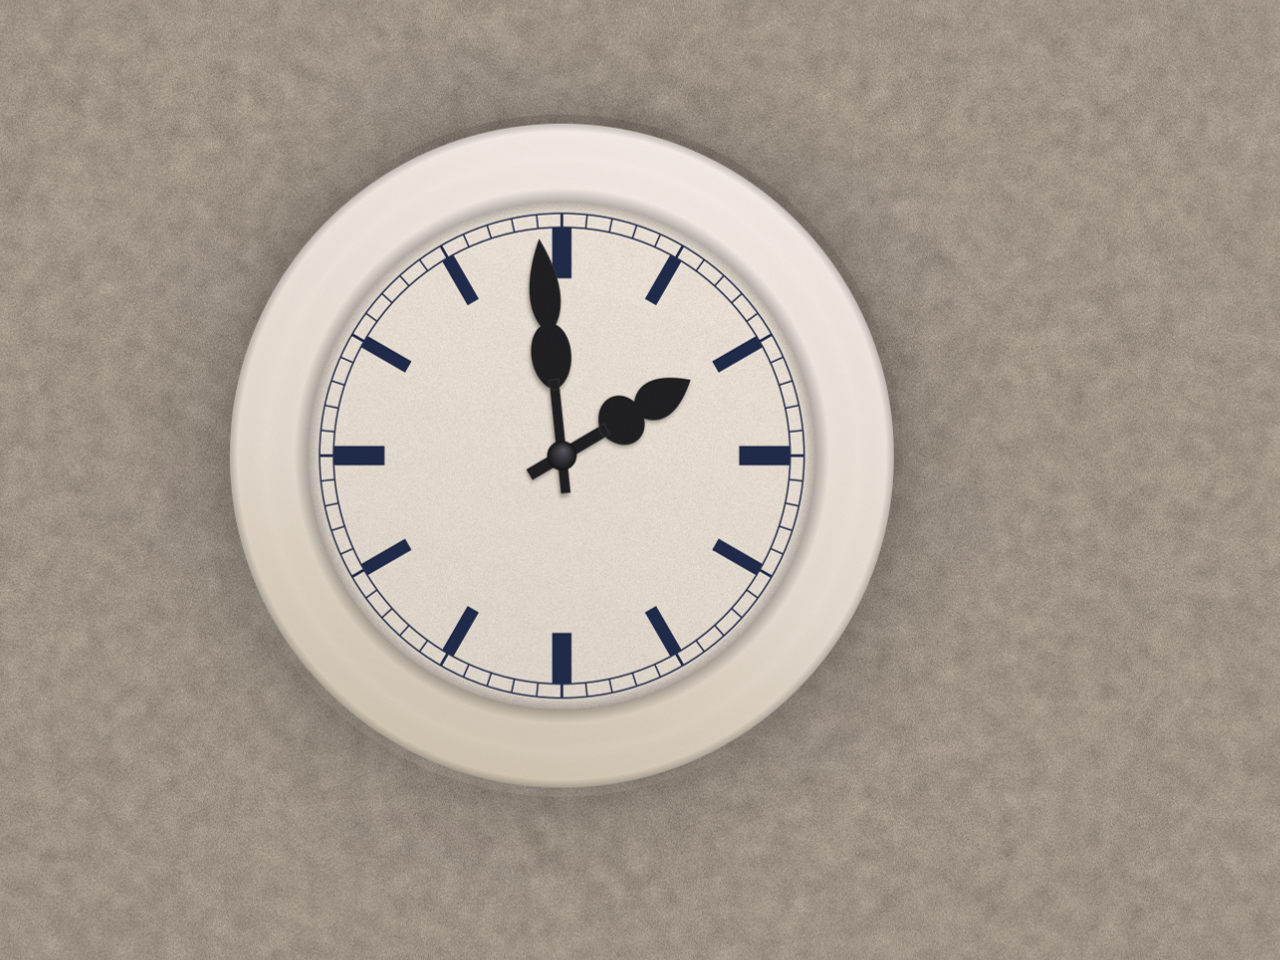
1:59
